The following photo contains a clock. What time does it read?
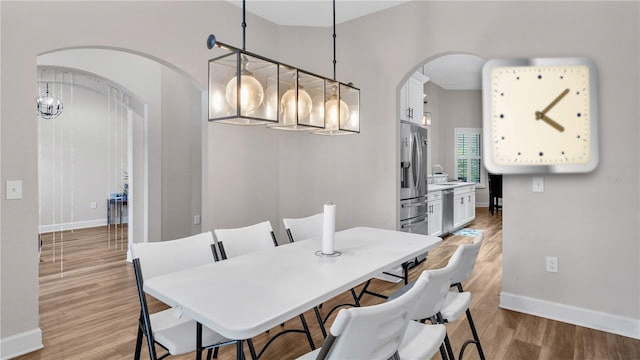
4:08
